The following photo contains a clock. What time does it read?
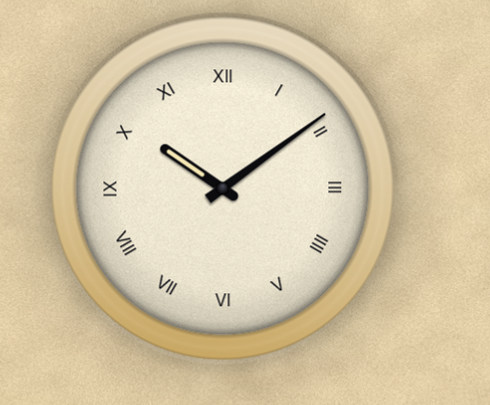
10:09
